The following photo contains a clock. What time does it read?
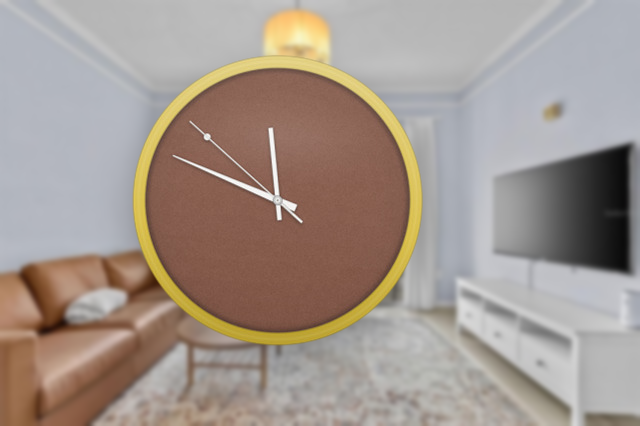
11:48:52
